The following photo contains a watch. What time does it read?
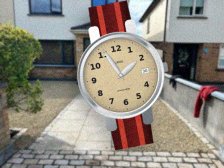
1:56
